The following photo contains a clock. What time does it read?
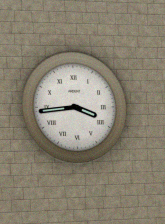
3:44
